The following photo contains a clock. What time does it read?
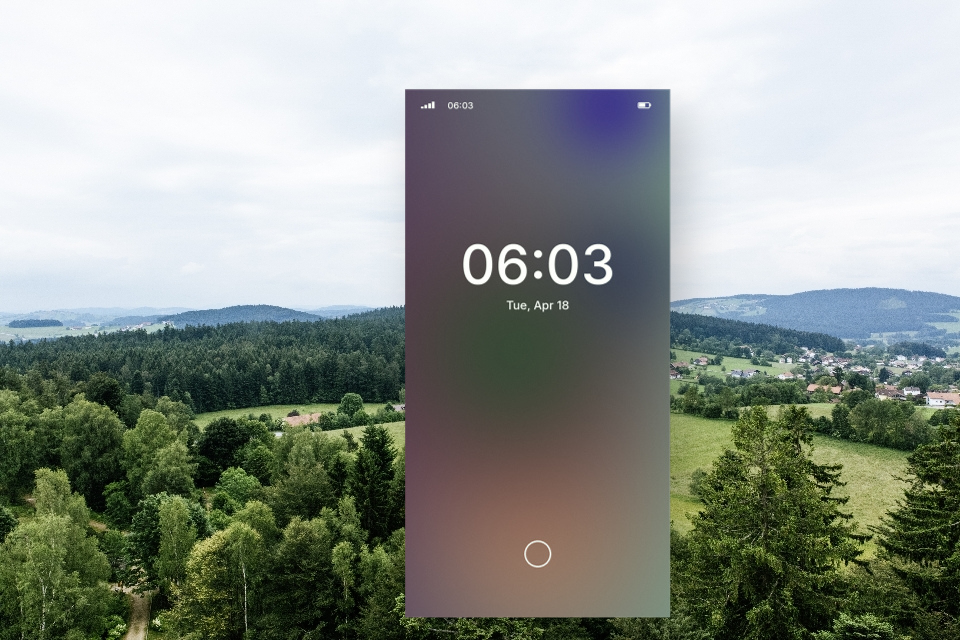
6:03
